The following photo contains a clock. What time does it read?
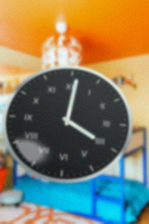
4:01
